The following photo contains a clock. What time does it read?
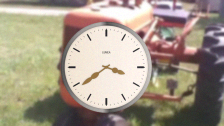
3:39
